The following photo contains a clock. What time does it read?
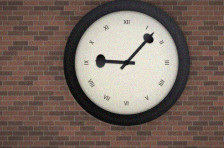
9:07
